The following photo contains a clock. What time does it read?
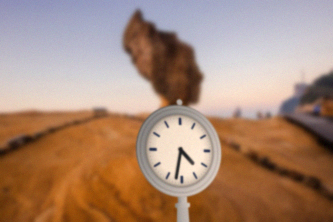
4:32
